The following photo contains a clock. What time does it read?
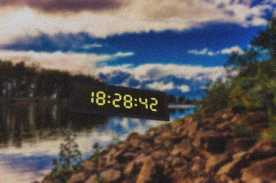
18:28:42
